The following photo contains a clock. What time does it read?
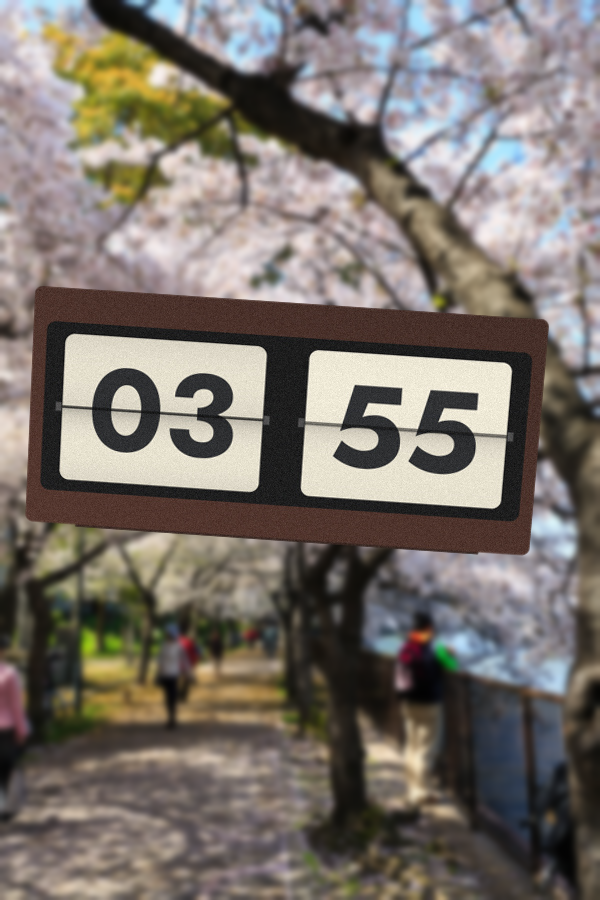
3:55
